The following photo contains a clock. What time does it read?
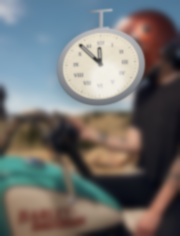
11:53
